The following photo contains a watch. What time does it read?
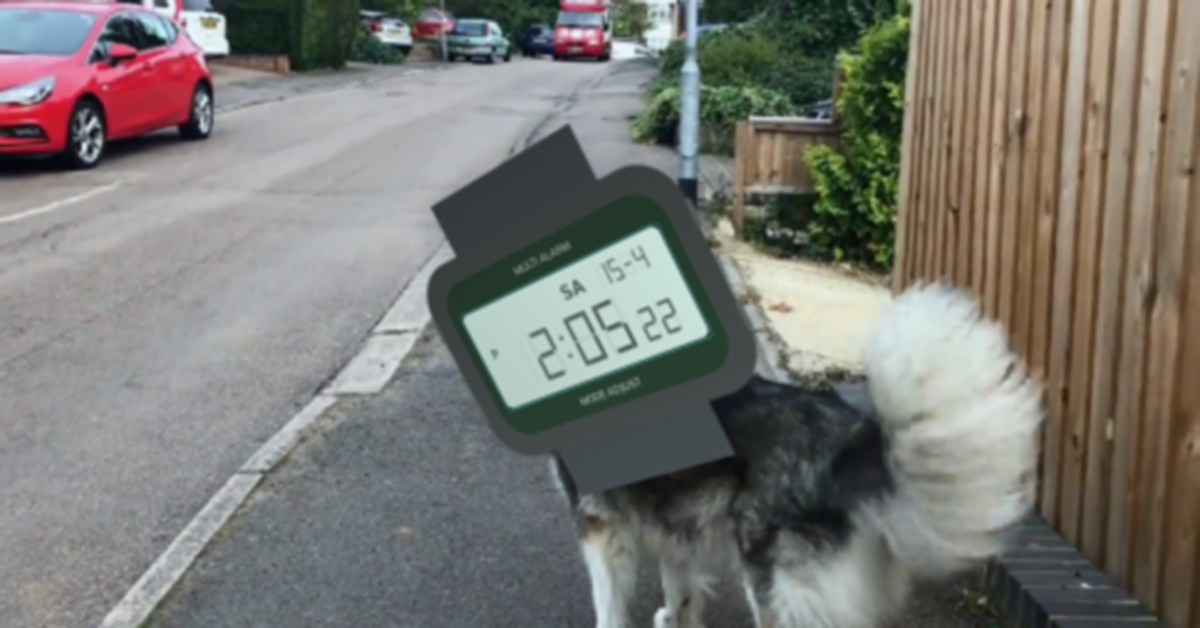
2:05:22
